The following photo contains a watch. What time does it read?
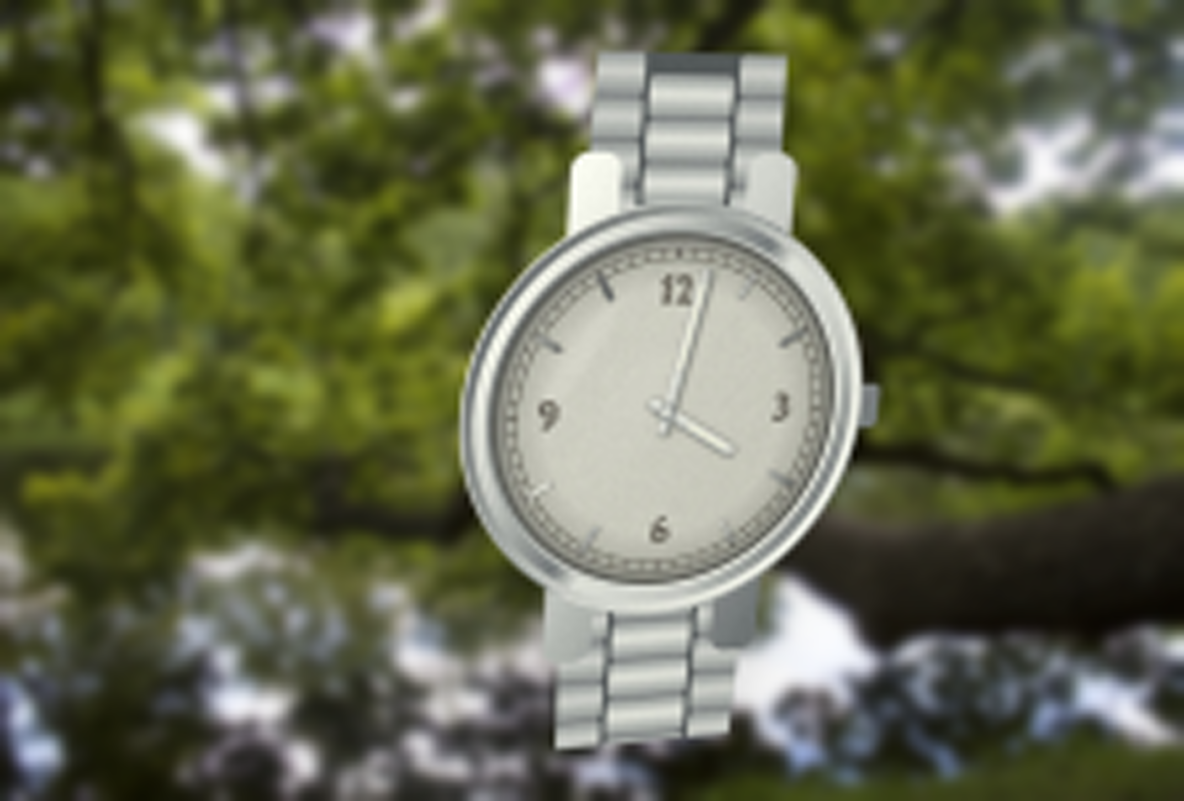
4:02
